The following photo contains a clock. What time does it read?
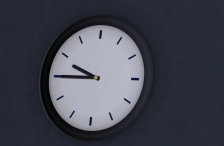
9:45
